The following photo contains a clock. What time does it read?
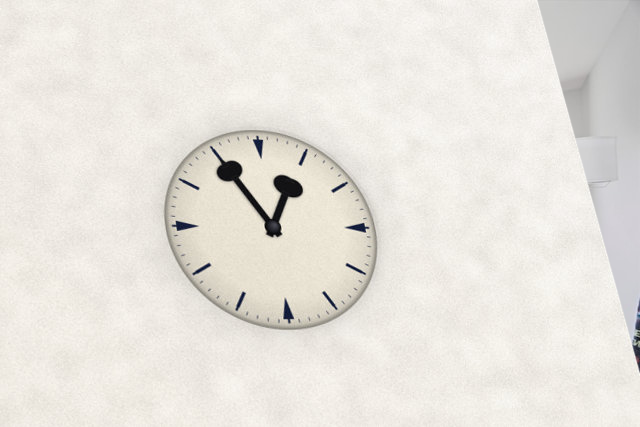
12:55
